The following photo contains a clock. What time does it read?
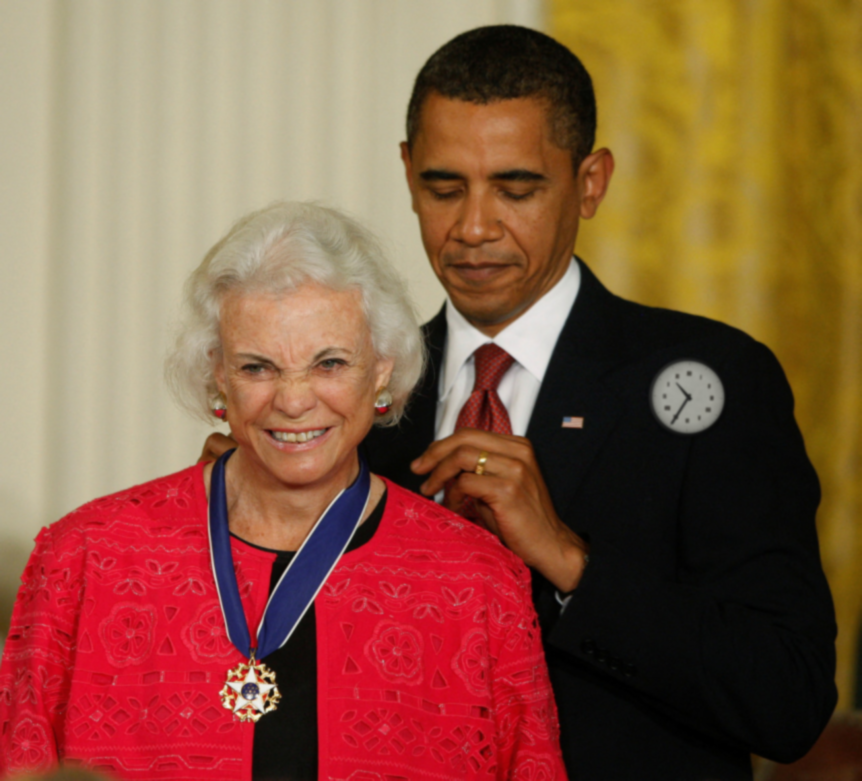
10:35
